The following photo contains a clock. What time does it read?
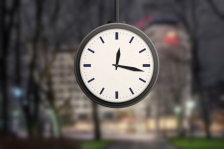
12:17
